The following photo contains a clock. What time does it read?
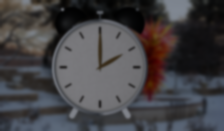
2:00
